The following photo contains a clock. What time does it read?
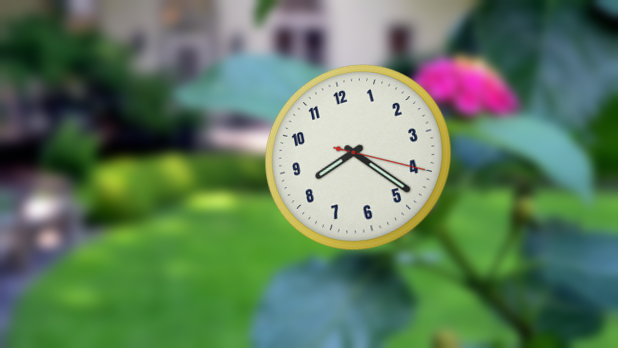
8:23:20
